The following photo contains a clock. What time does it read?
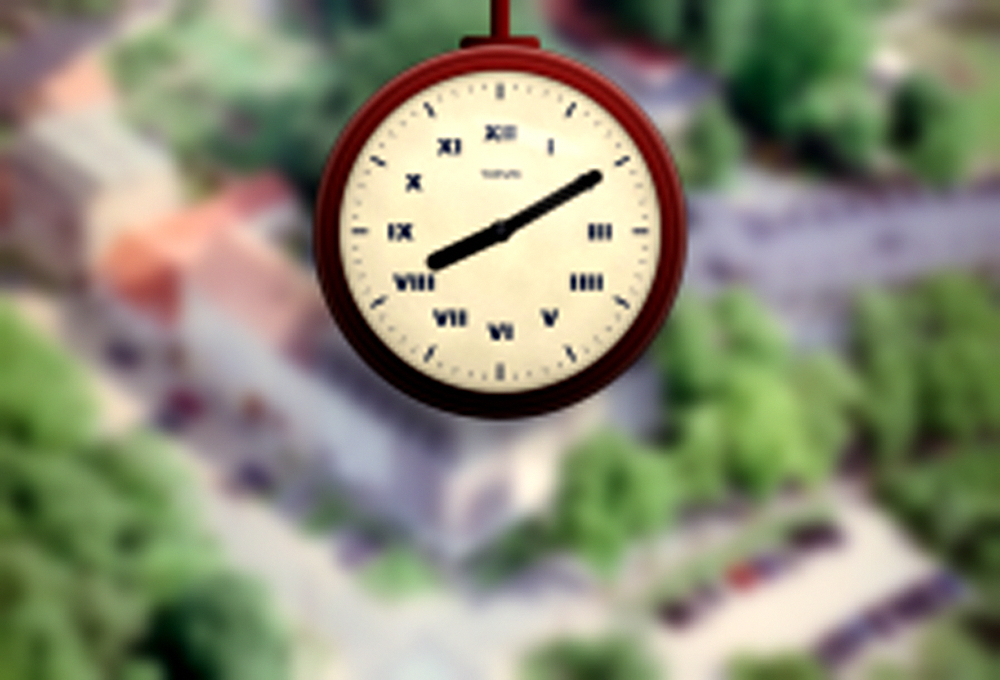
8:10
